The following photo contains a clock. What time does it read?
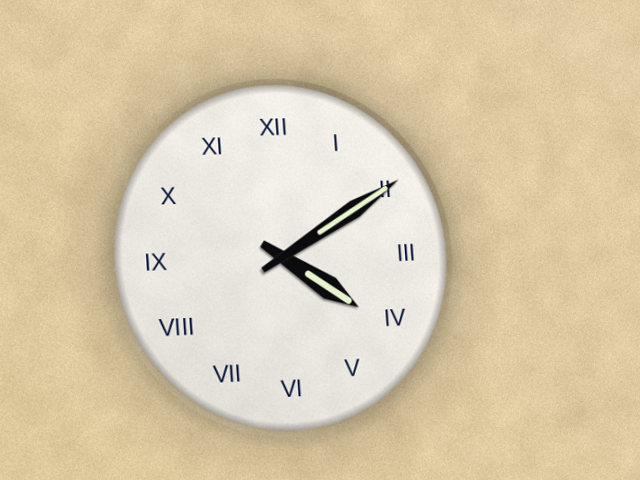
4:10
